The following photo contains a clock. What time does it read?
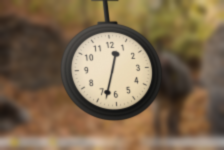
12:33
